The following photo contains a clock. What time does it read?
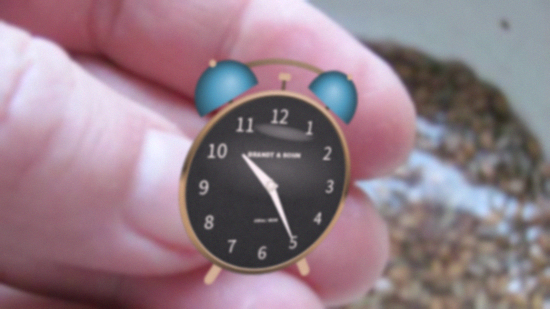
10:25
